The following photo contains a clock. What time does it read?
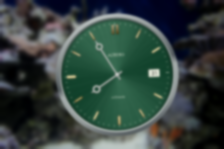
7:55
